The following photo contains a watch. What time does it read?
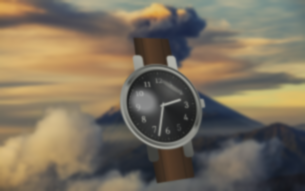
2:33
